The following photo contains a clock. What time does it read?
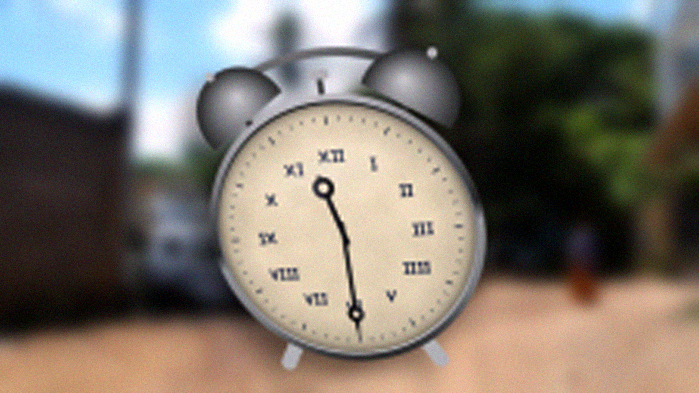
11:30
